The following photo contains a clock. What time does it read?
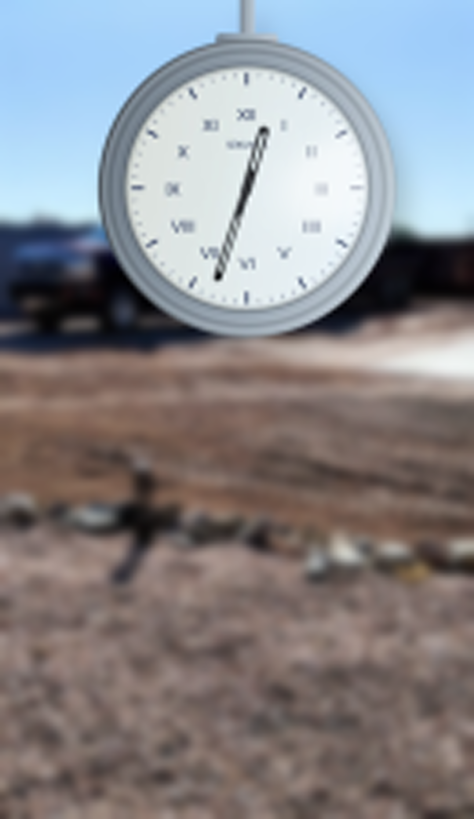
12:33
